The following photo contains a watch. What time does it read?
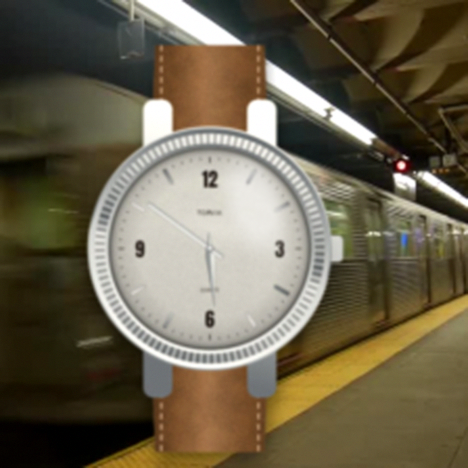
5:51
